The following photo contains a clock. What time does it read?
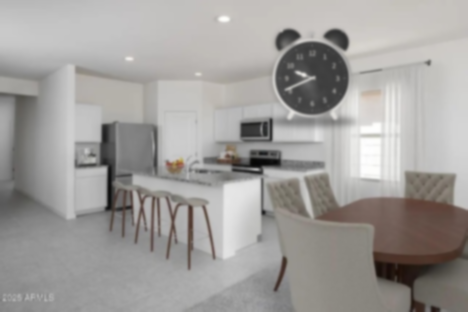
9:41
